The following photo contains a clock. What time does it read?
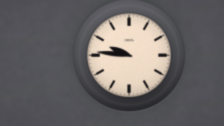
9:46
